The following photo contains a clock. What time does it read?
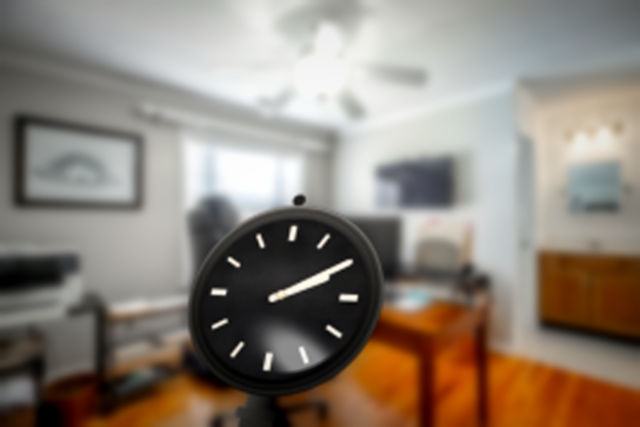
2:10
